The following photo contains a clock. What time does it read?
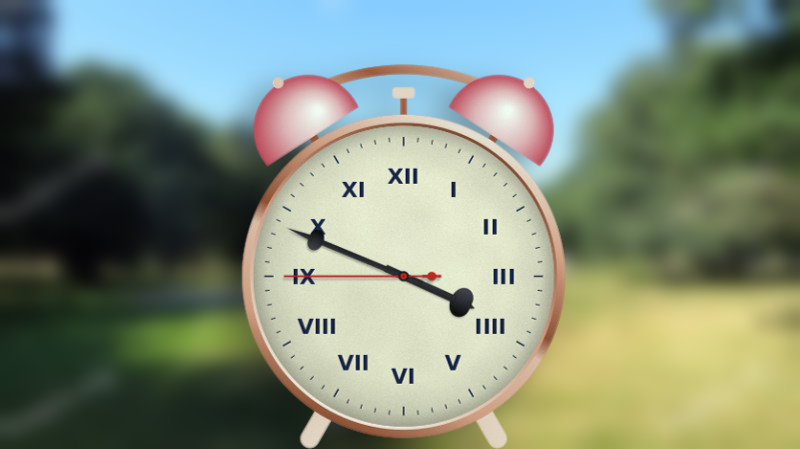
3:48:45
